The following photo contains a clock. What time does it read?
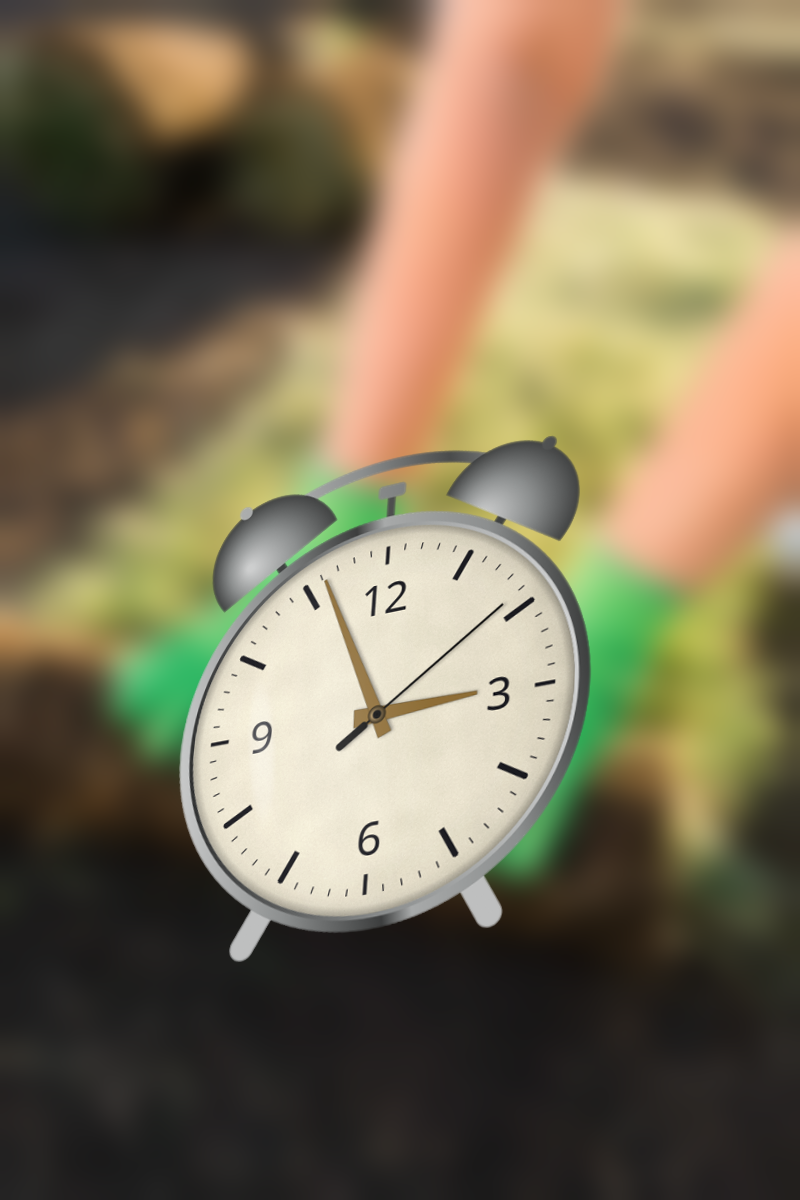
2:56:09
